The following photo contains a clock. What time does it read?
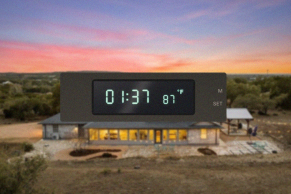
1:37
